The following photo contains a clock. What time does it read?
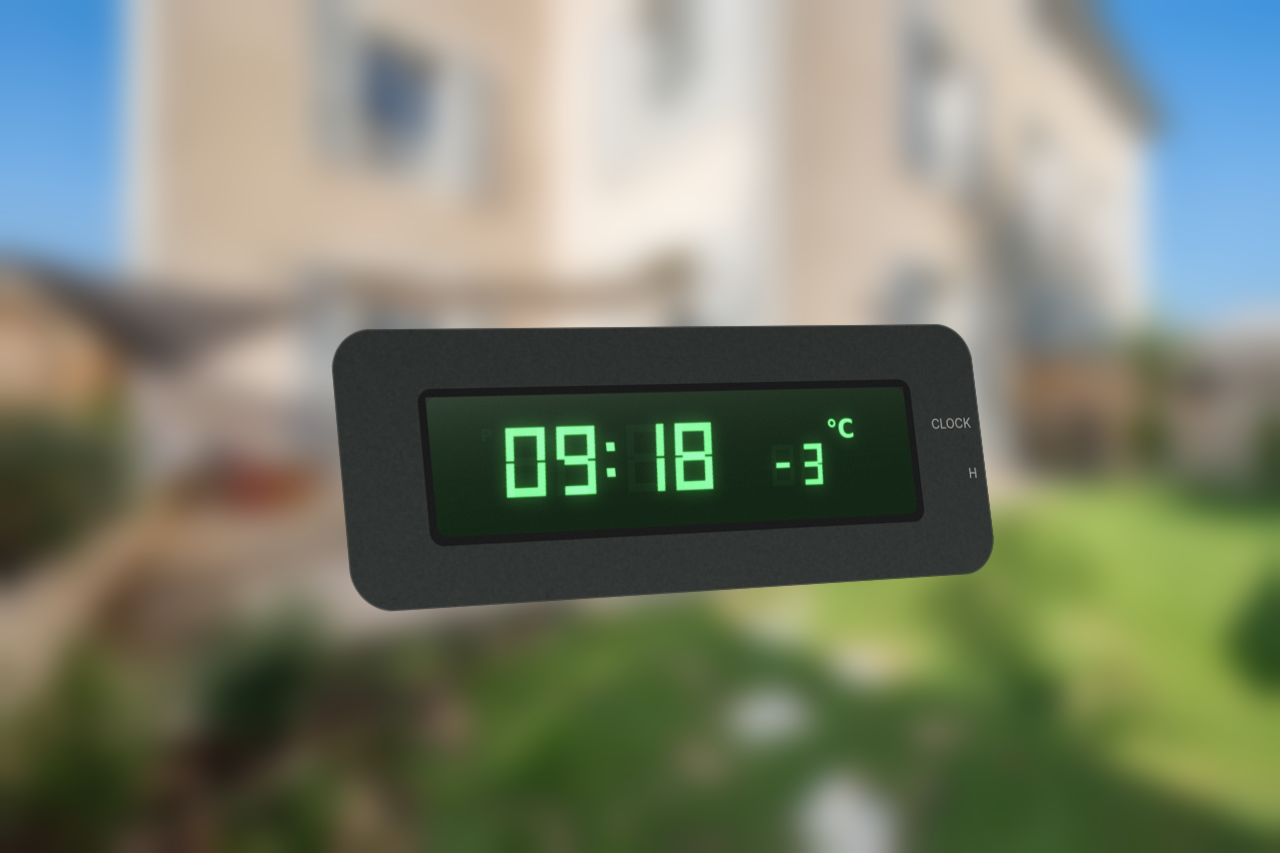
9:18
